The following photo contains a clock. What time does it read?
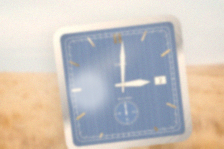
3:01
